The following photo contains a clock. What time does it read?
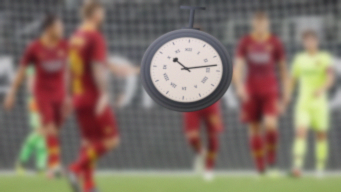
10:13
